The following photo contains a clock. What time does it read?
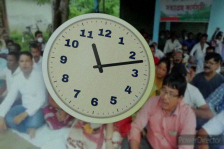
11:12
